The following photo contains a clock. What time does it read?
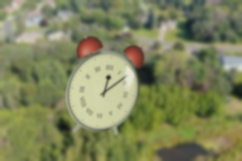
12:08
